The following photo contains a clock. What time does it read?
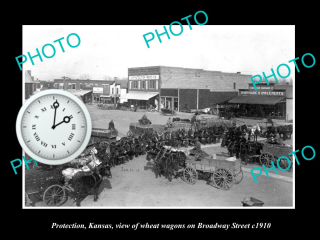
2:01
